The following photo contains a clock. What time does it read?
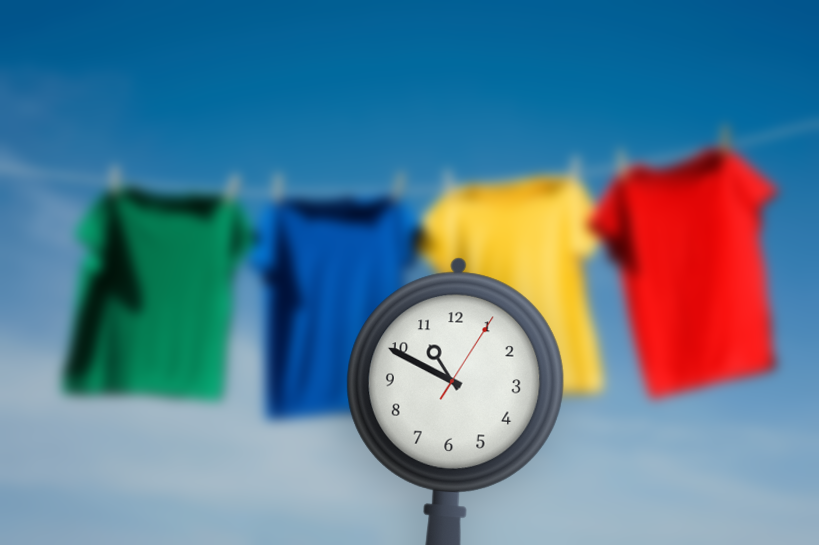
10:49:05
